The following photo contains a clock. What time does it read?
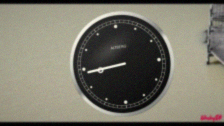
8:44
